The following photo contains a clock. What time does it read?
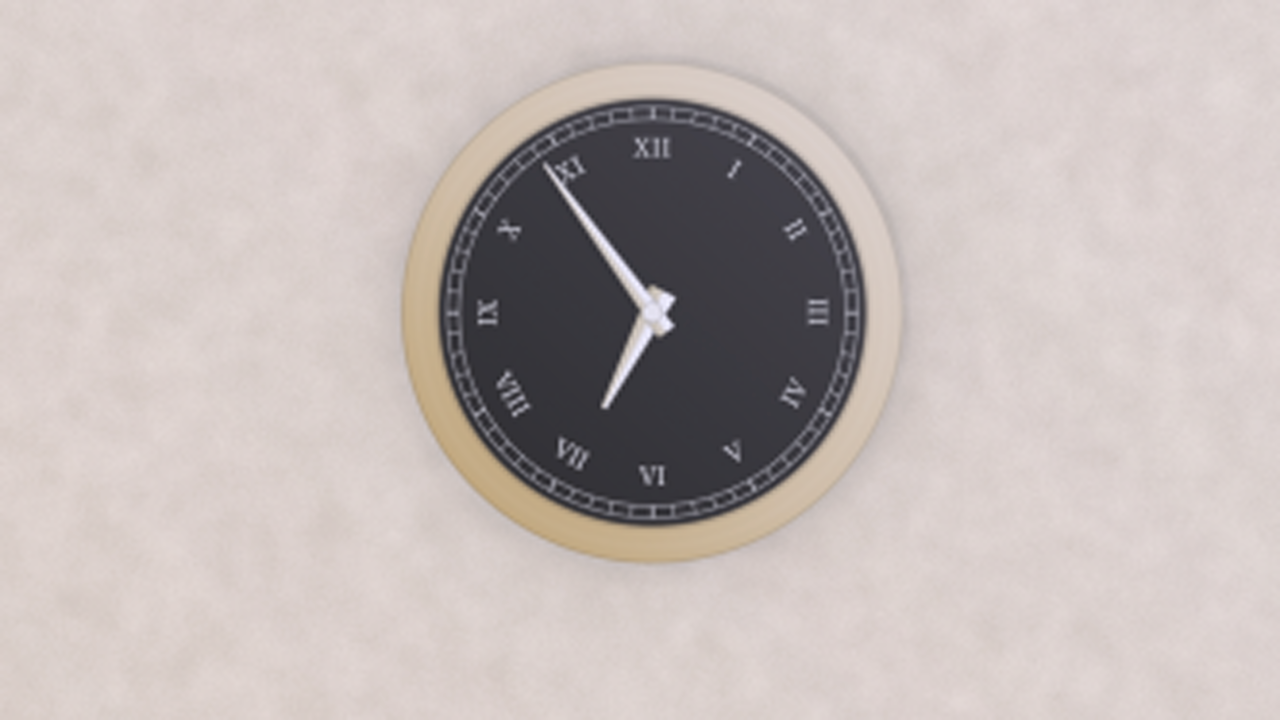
6:54
